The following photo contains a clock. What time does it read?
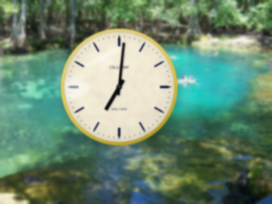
7:01
